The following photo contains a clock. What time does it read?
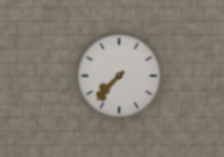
7:37
